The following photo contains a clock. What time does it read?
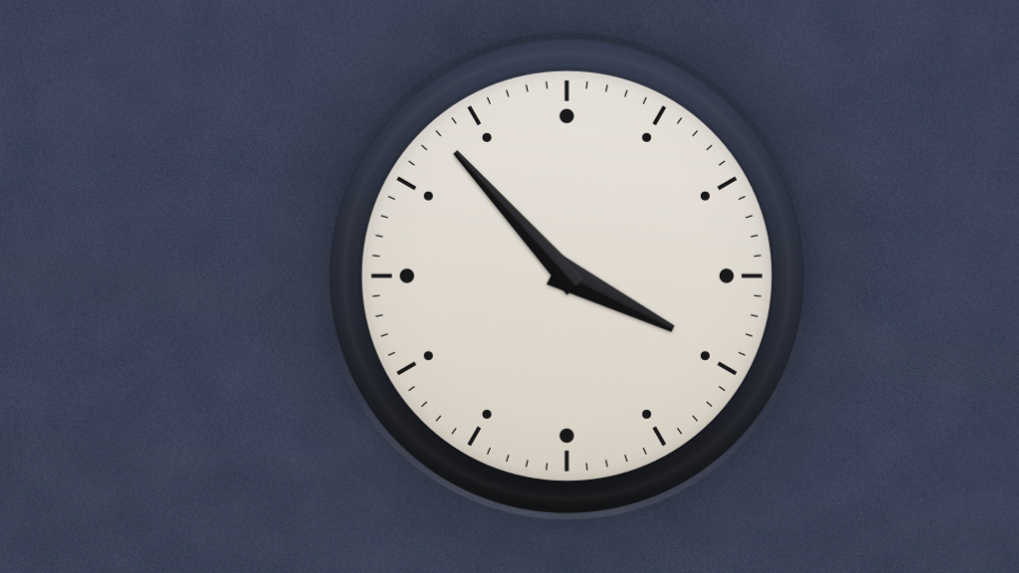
3:53
